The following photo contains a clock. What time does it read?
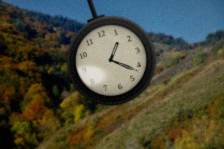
1:22
